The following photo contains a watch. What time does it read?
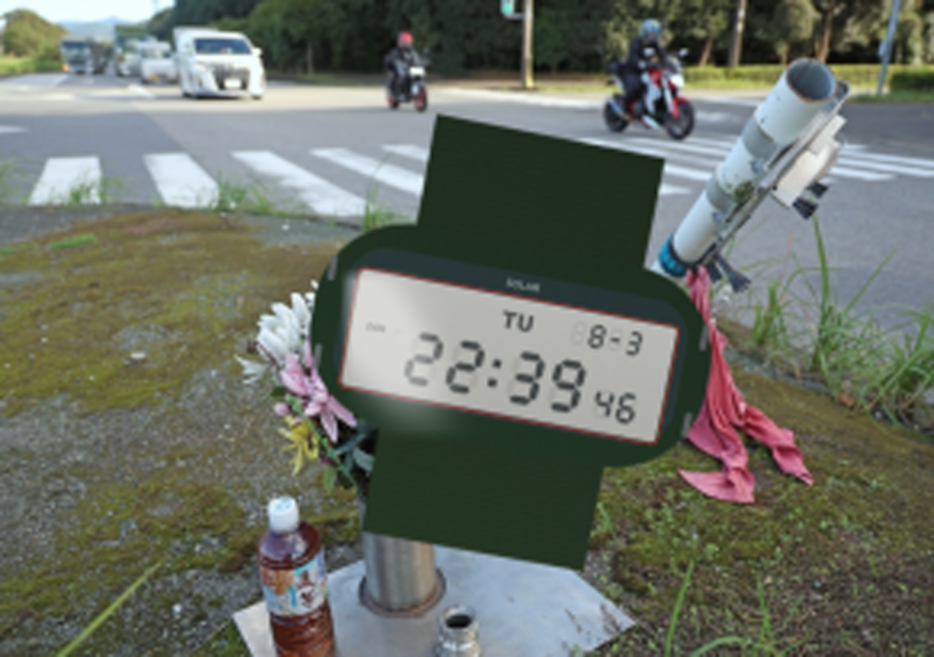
22:39:46
